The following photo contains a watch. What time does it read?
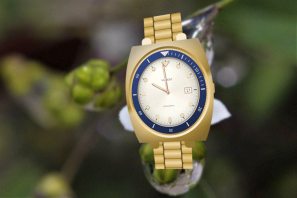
9:59
